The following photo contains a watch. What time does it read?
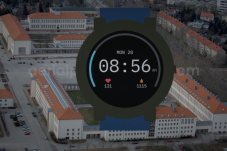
8:56
